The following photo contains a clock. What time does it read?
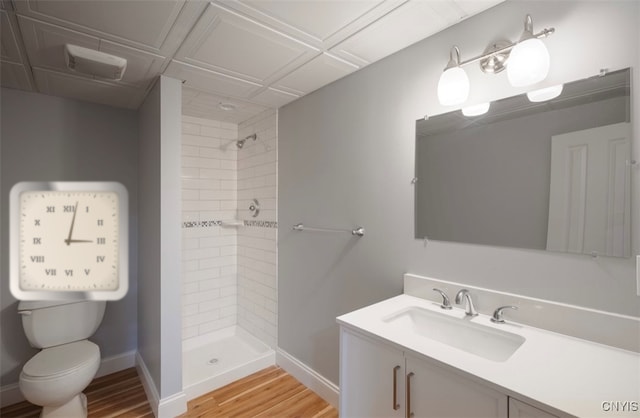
3:02
